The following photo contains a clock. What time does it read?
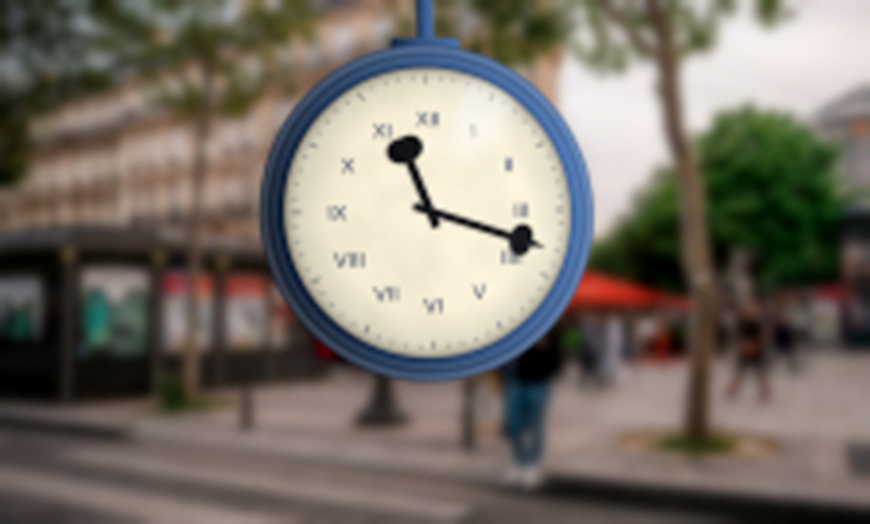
11:18
